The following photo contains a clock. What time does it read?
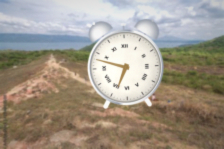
6:48
